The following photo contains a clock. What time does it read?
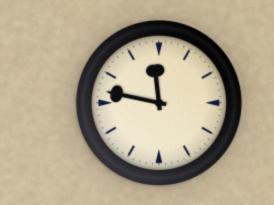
11:47
